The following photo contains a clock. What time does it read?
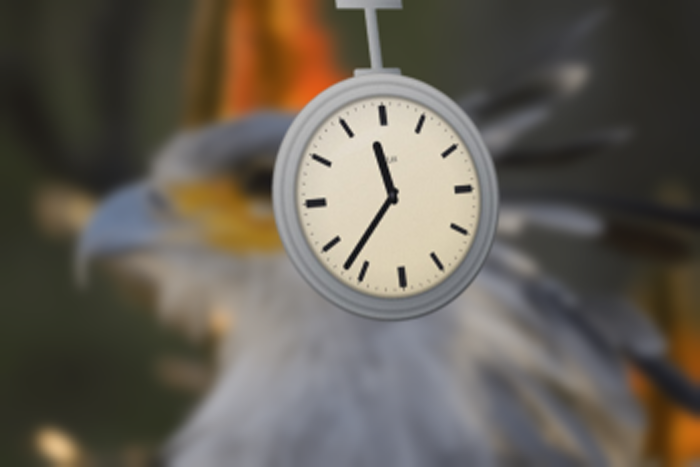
11:37
